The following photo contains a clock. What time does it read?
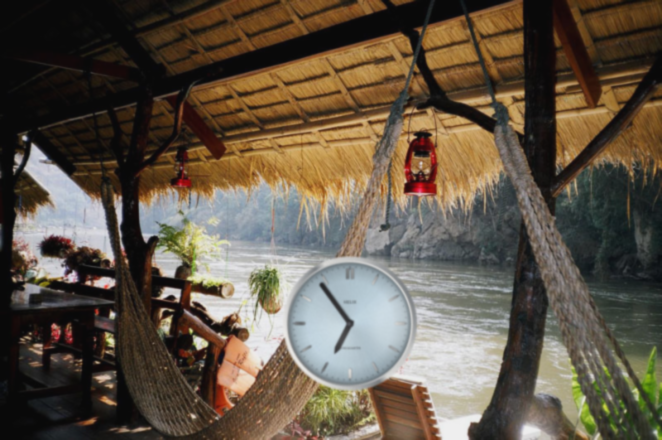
6:54
